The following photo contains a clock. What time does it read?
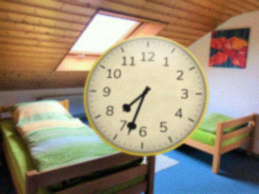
7:33
